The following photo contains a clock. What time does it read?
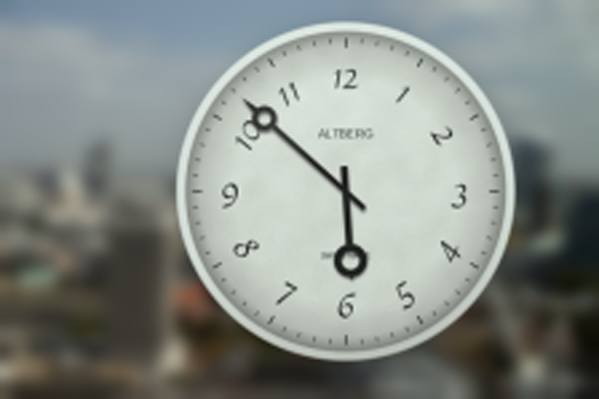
5:52
